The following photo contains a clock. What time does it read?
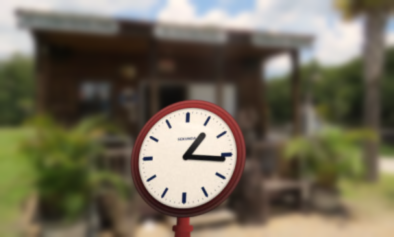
1:16
